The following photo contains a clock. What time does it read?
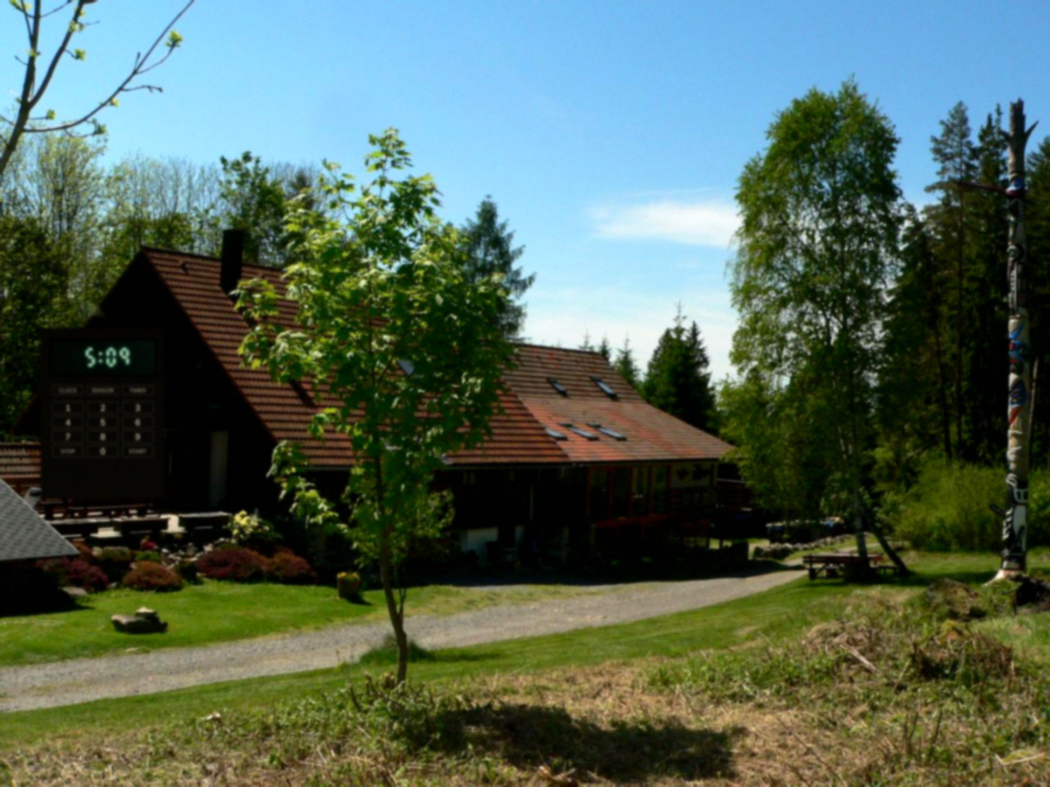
5:09
